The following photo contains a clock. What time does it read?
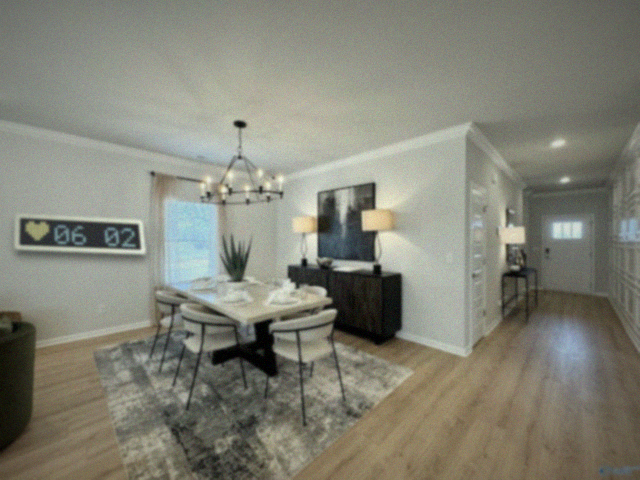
6:02
